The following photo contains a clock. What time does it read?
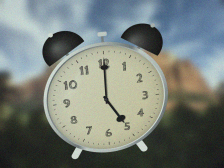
5:00
